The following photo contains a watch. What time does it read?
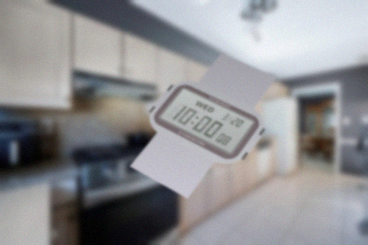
10:00
